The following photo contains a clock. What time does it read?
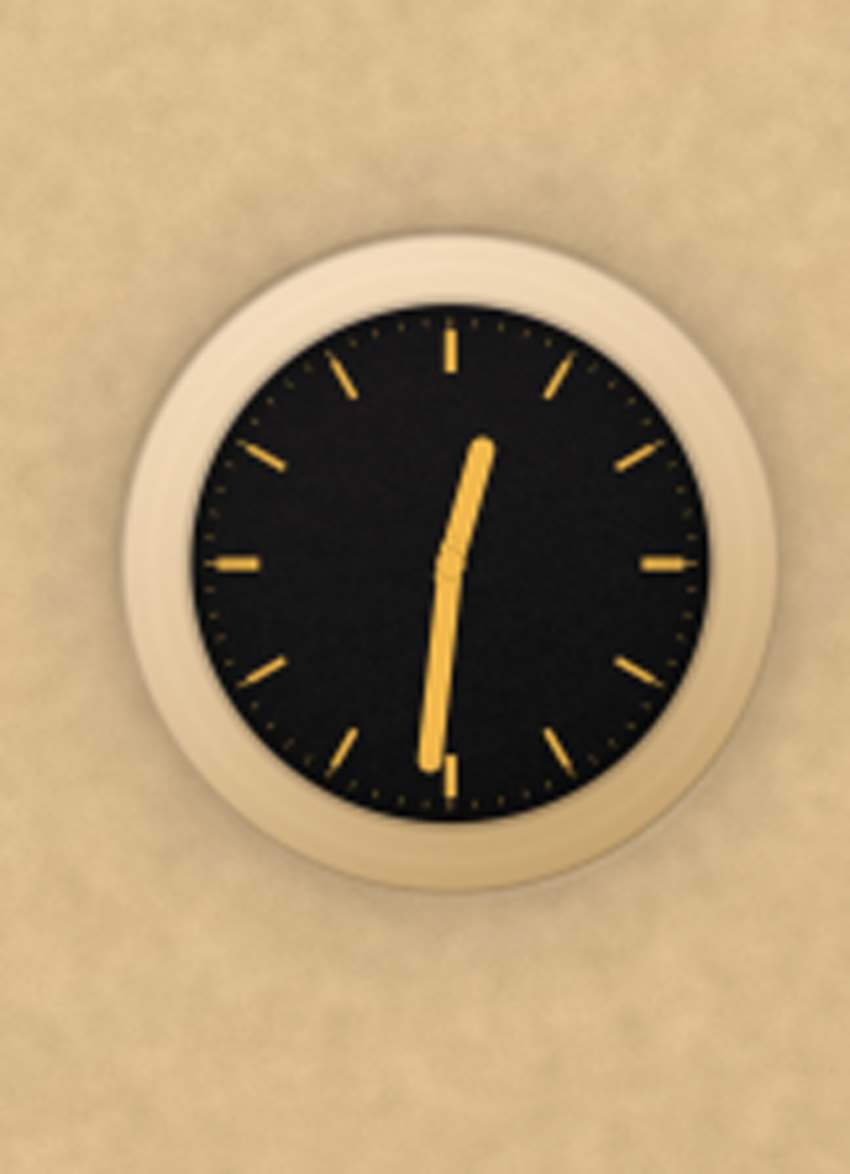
12:31
